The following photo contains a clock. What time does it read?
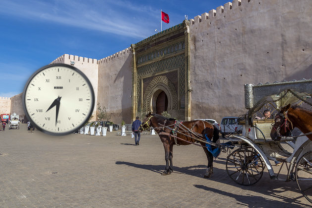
7:31
